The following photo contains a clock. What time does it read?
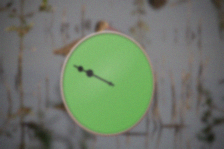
9:49
